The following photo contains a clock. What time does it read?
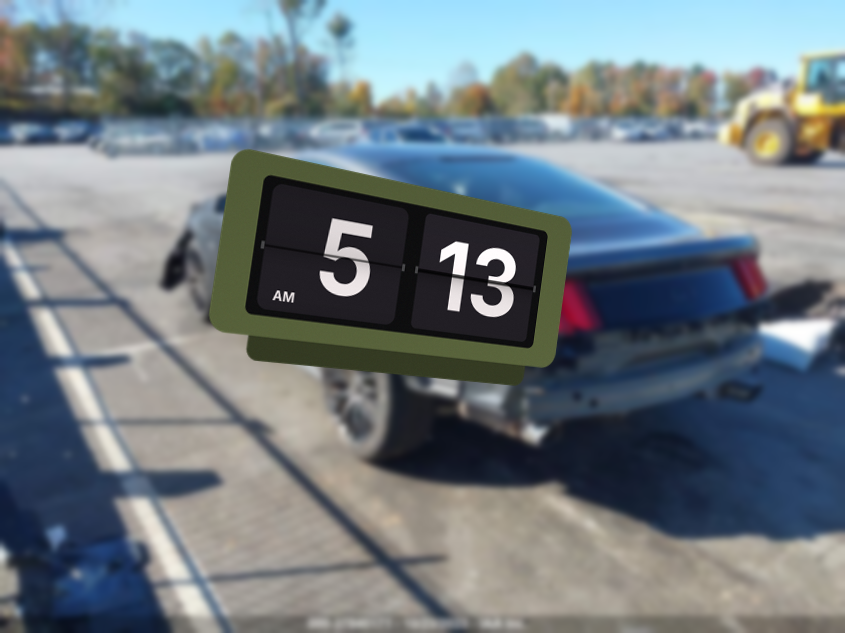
5:13
